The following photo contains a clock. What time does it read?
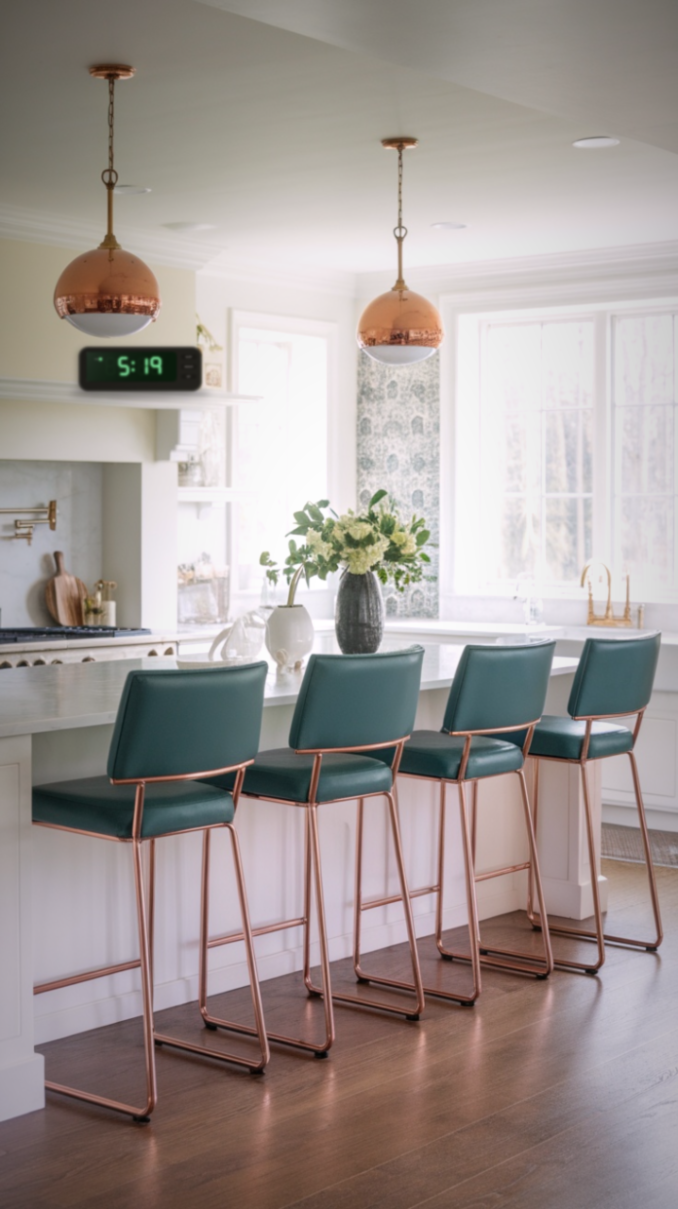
5:19
